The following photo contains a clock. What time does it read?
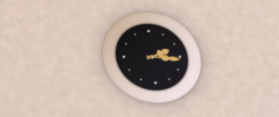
2:16
